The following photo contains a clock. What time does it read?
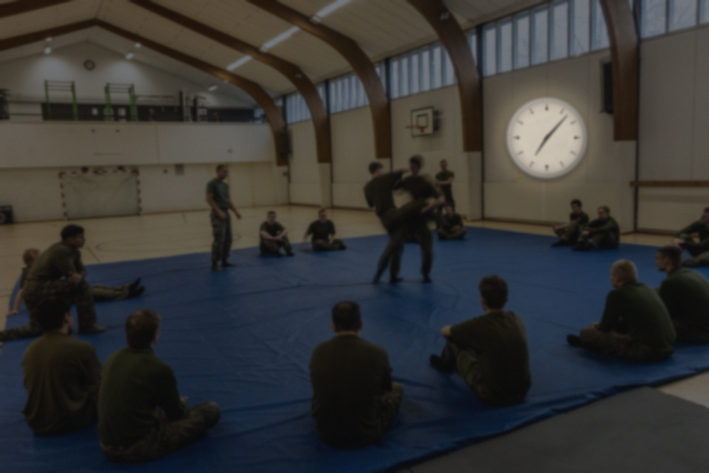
7:07
